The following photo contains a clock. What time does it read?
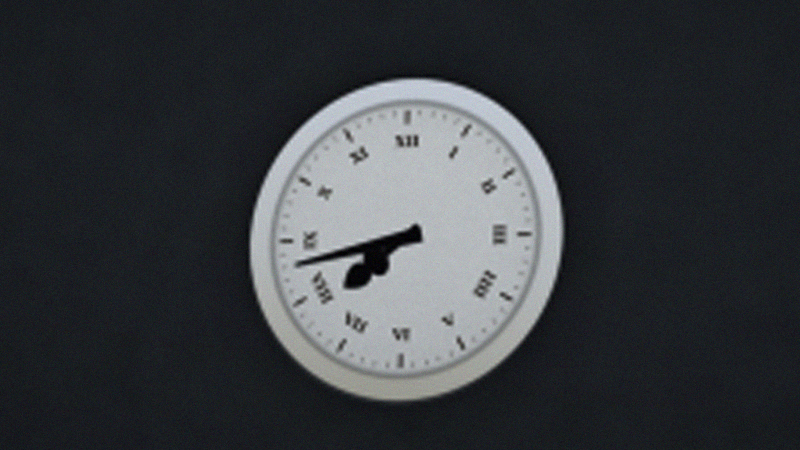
7:43
